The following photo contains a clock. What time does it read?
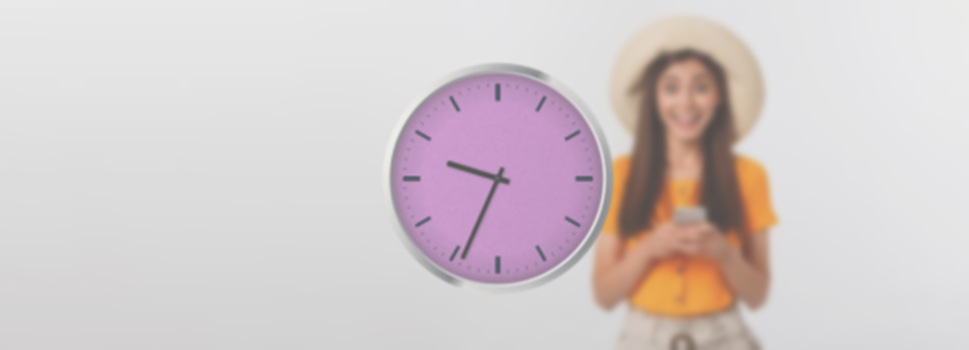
9:34
